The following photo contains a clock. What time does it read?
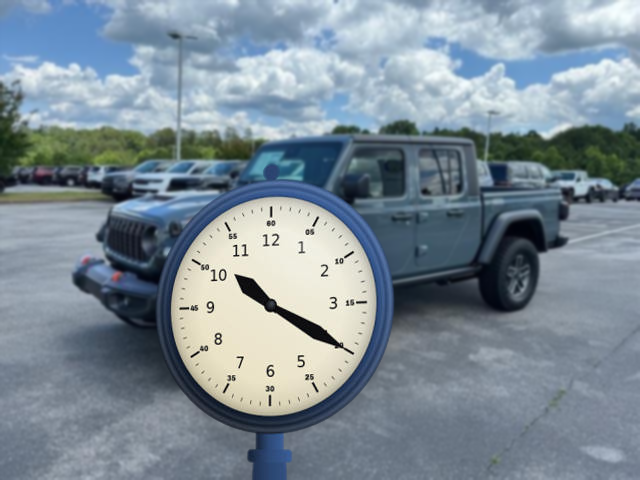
10:20
